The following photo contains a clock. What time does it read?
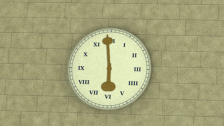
5:59
